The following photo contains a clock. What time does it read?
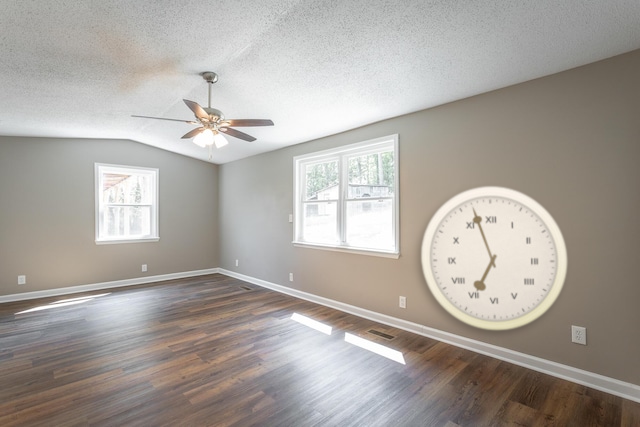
6:57
